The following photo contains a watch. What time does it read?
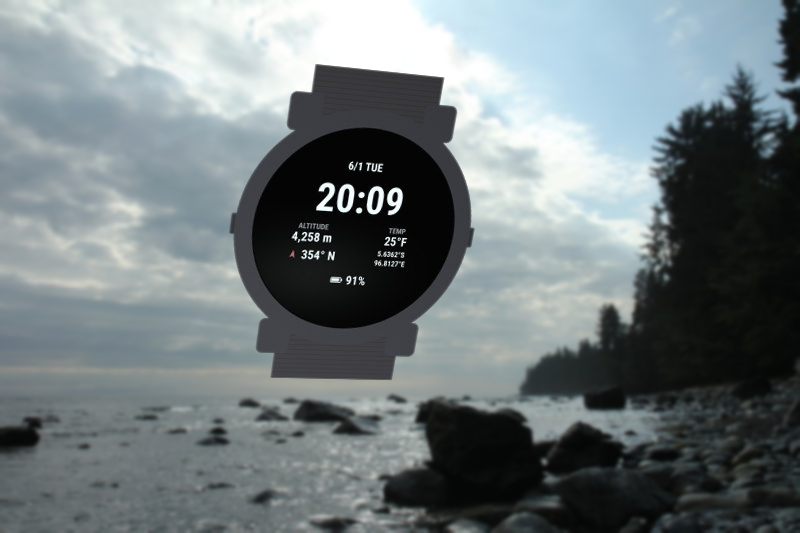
20:09
